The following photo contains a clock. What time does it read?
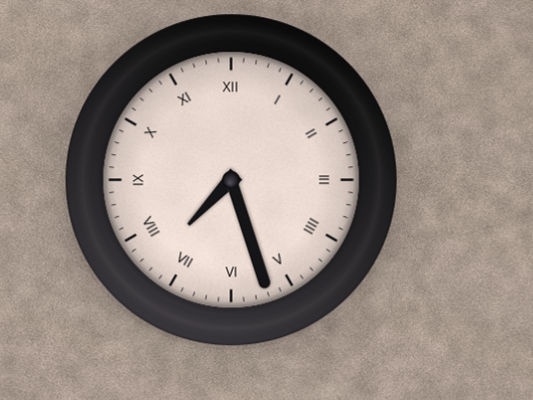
7:27
